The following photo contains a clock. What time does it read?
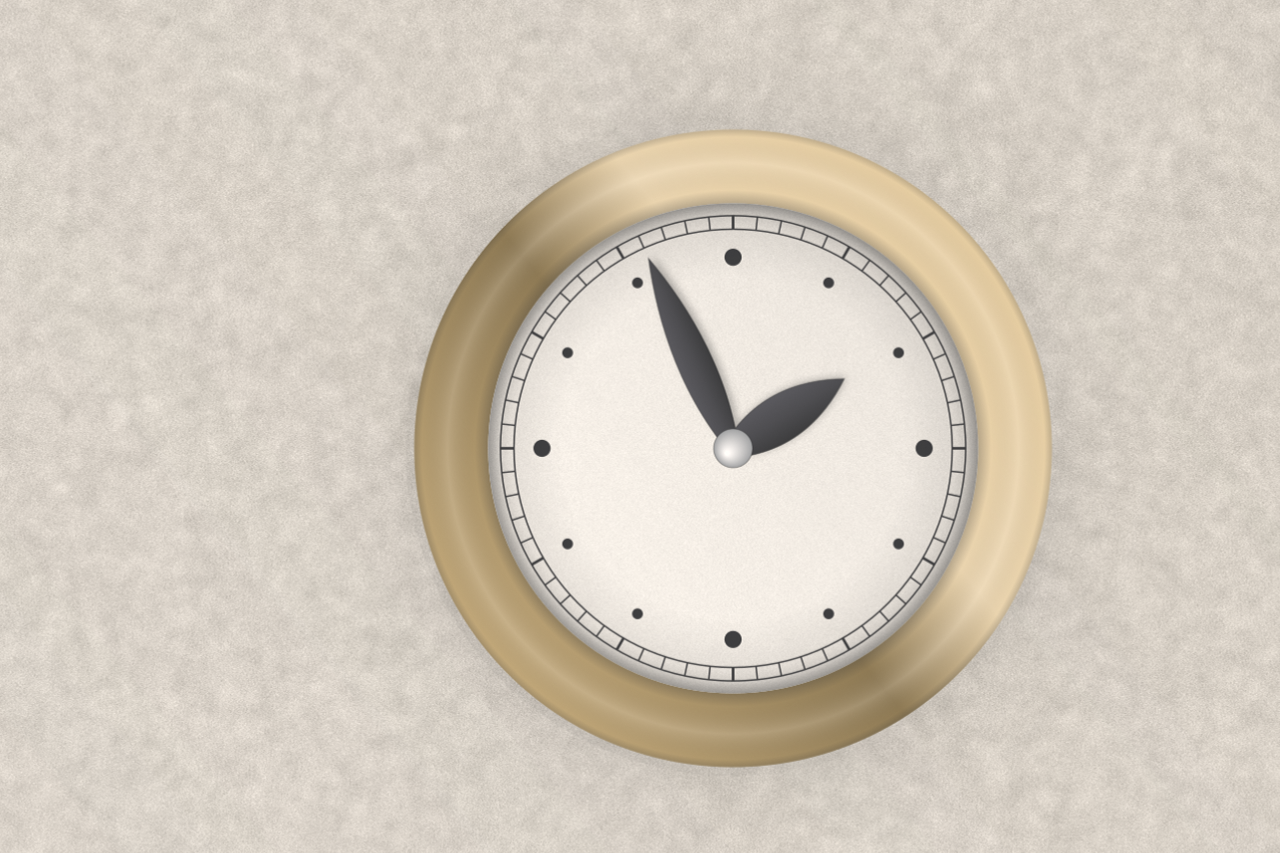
1:56
